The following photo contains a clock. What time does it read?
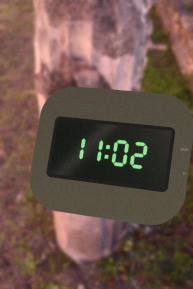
11:02
